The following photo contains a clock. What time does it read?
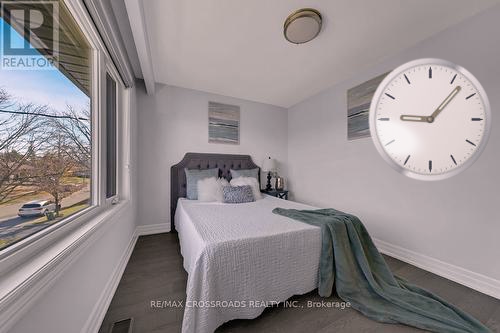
9:07
